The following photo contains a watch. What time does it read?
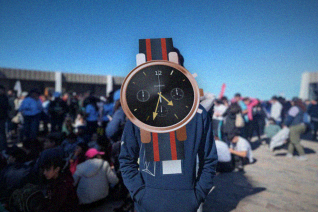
4:33
